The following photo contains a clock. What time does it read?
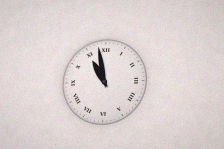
10:58
